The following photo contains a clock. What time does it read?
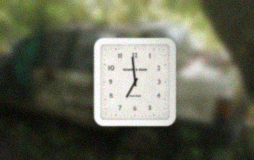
6:59
